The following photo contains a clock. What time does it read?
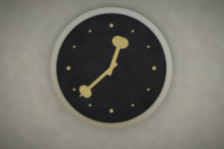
12:38
